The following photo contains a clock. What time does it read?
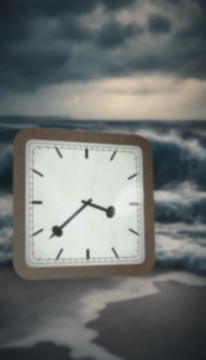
3:38
